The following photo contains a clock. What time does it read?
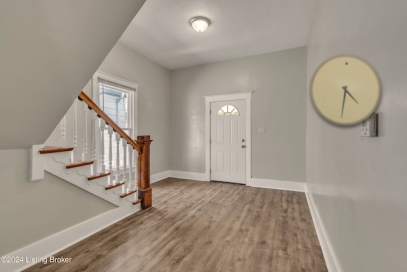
4:31
